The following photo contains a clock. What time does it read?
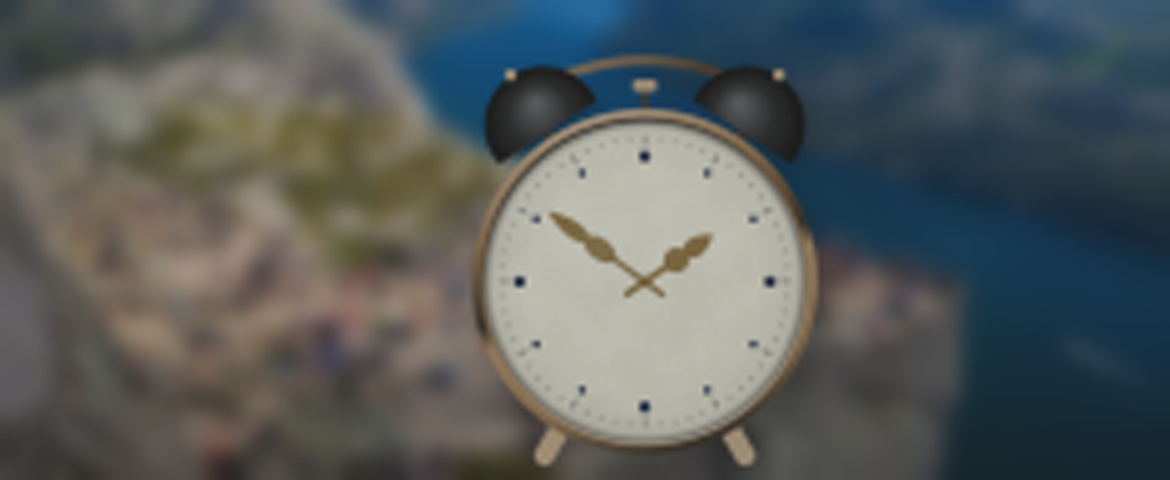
1:51
